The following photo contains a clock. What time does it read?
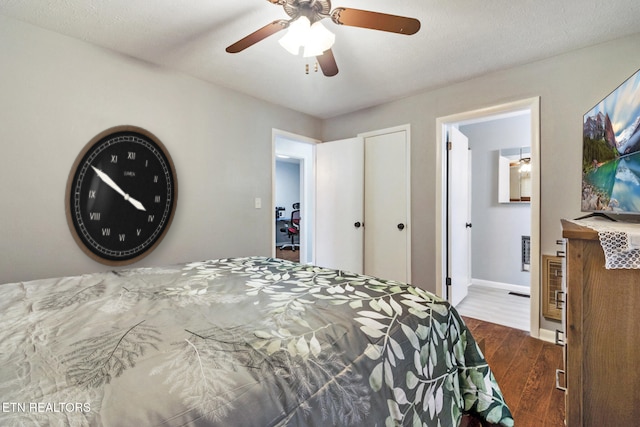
3:50
